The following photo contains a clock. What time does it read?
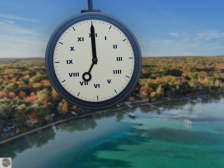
7:00
